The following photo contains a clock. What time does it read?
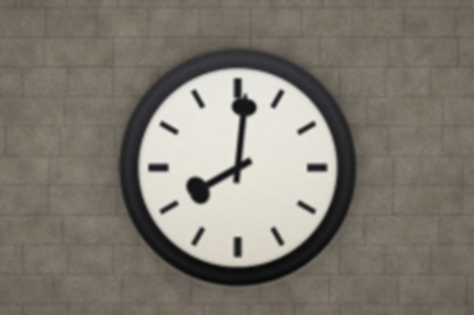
8:01
